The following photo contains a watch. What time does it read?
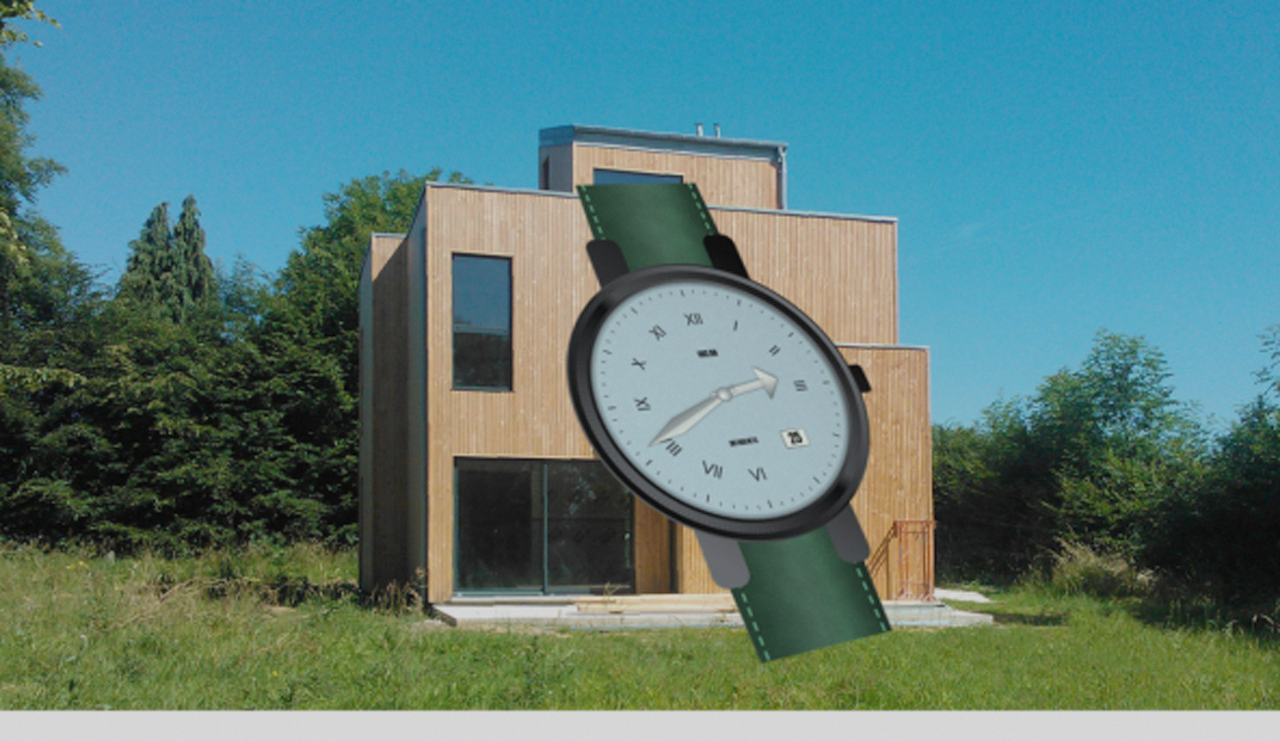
2:41
